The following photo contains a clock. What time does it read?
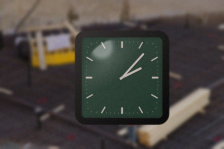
2:07
